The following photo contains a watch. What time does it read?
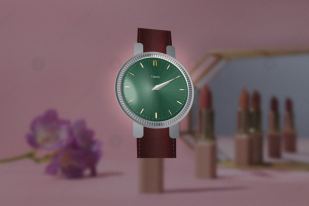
2:10
